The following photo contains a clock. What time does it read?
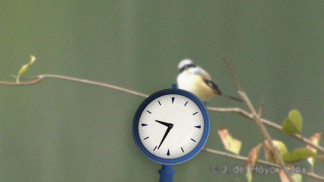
9:34
